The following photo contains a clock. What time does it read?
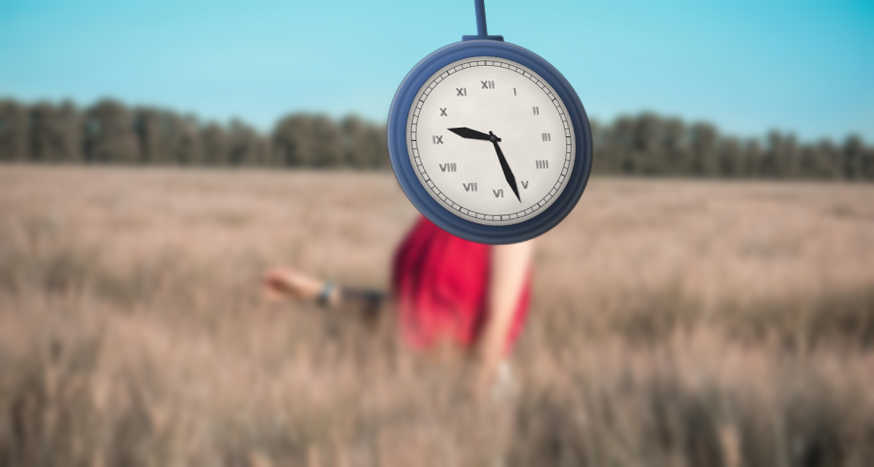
9:27
